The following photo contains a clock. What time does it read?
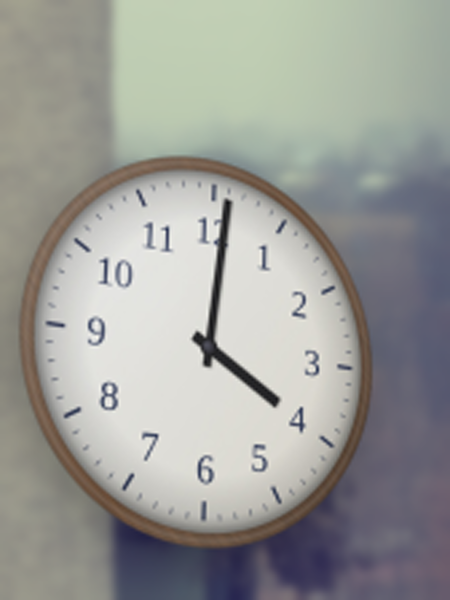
4:01
